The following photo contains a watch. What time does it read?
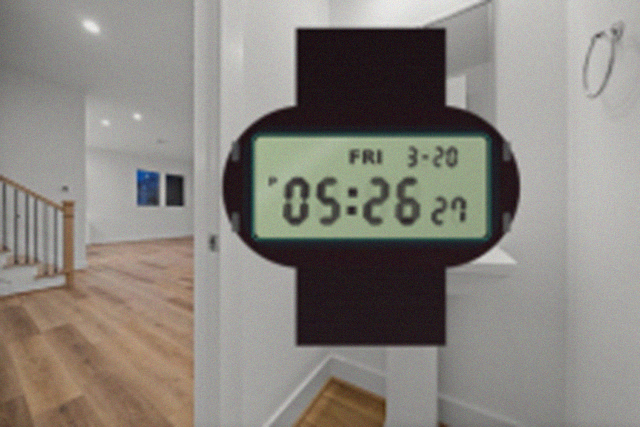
5:26:27
